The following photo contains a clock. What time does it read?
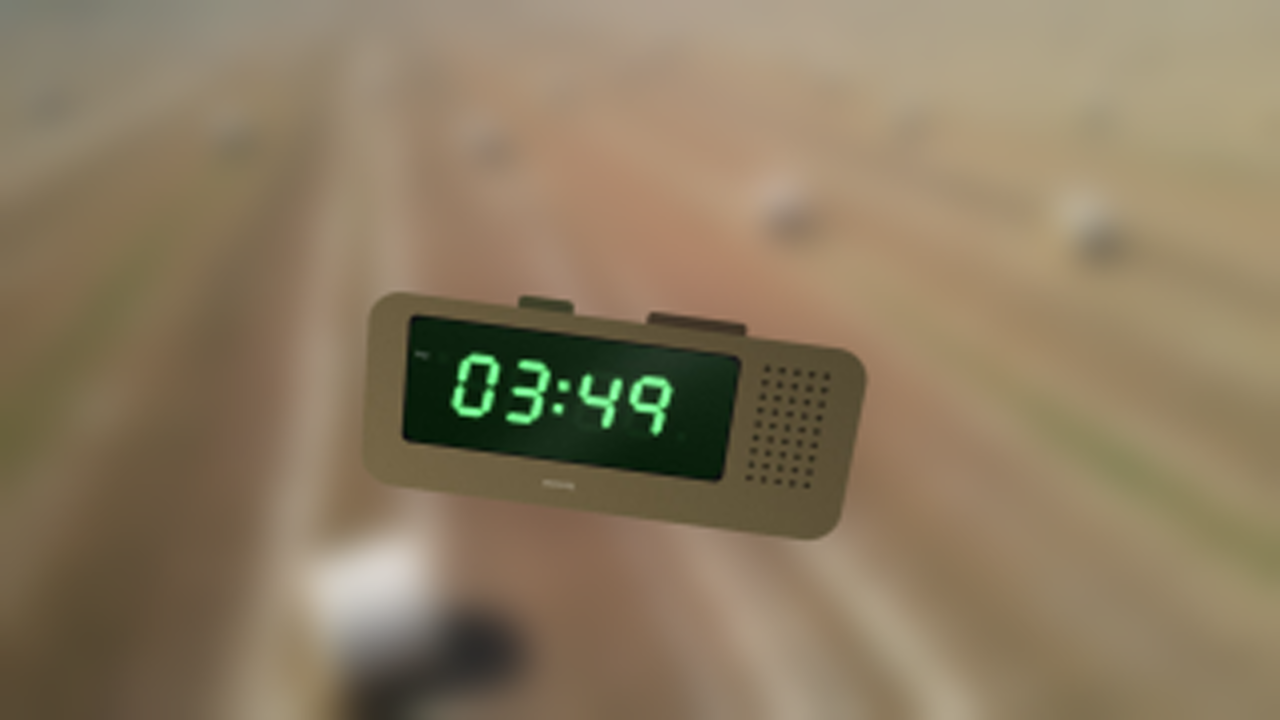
3:49
